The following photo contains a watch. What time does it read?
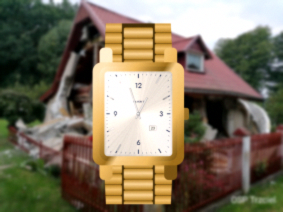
12:57
